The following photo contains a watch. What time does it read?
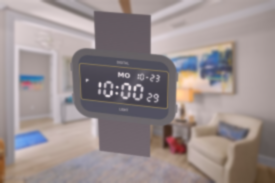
10:00
